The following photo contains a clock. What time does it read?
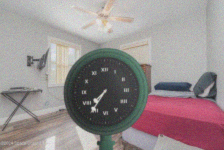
7:36
